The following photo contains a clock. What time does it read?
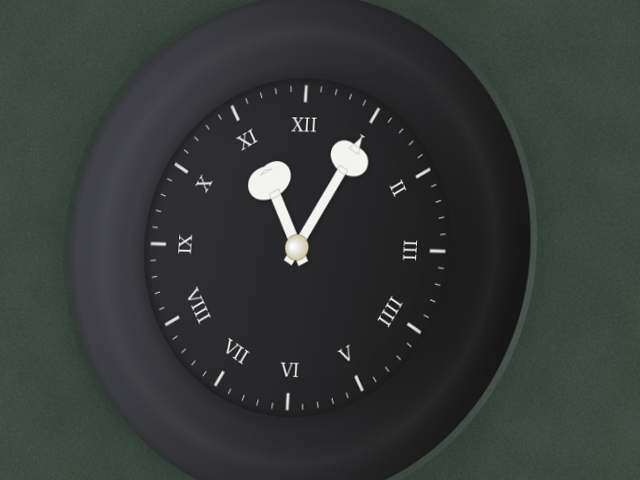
11:05
